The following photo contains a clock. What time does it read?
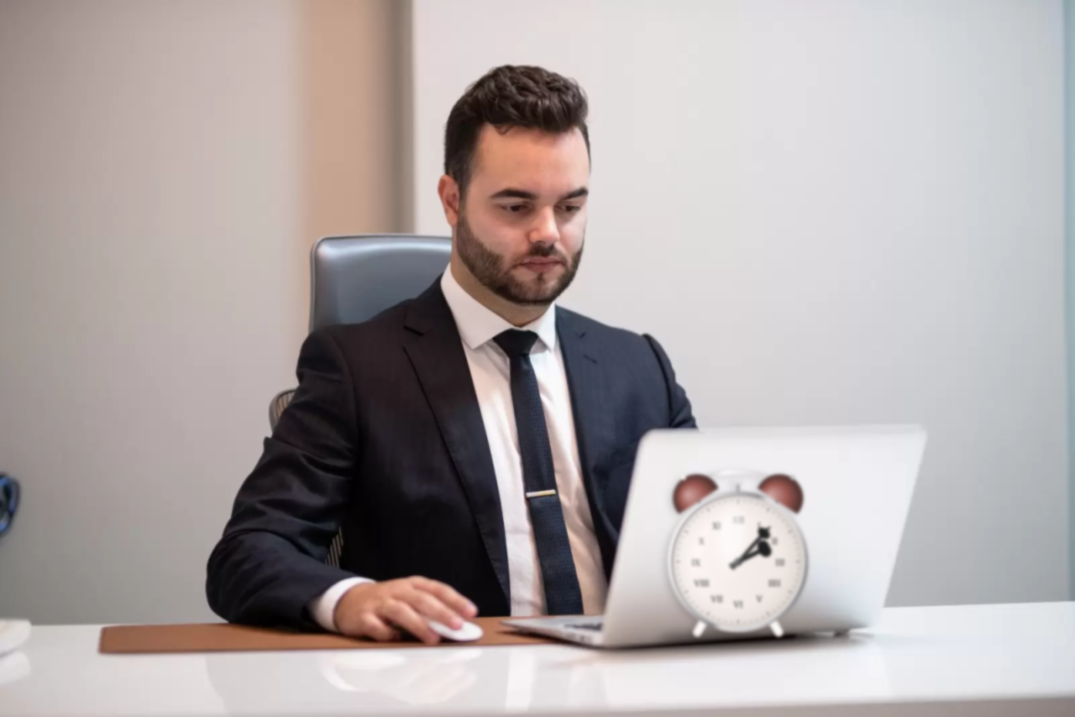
2:07
